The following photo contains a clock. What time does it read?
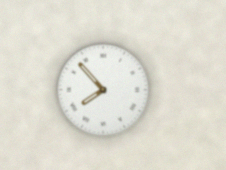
7:53
